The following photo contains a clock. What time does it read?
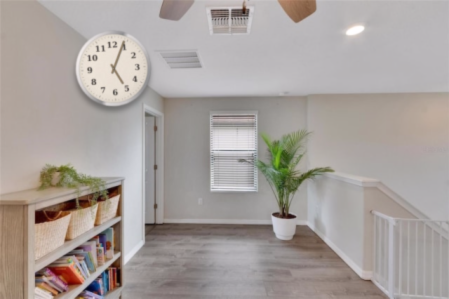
5:04
